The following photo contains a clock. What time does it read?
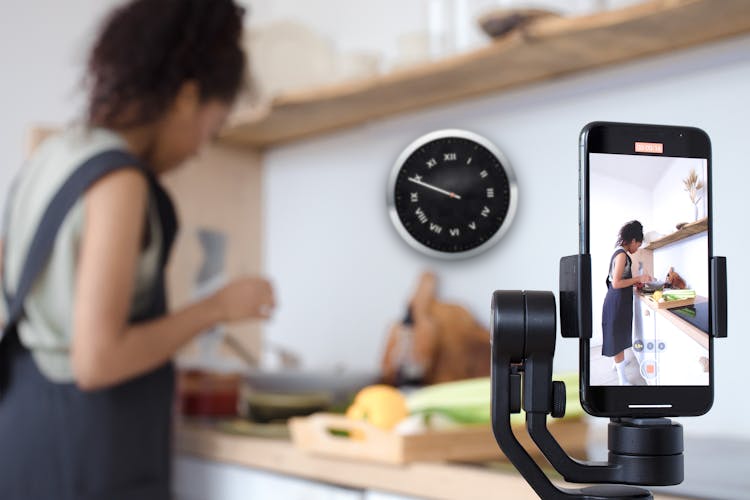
9:49
